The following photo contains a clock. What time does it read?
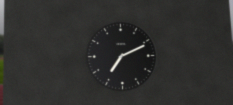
7:11
